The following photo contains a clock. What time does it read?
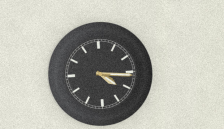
4:16
